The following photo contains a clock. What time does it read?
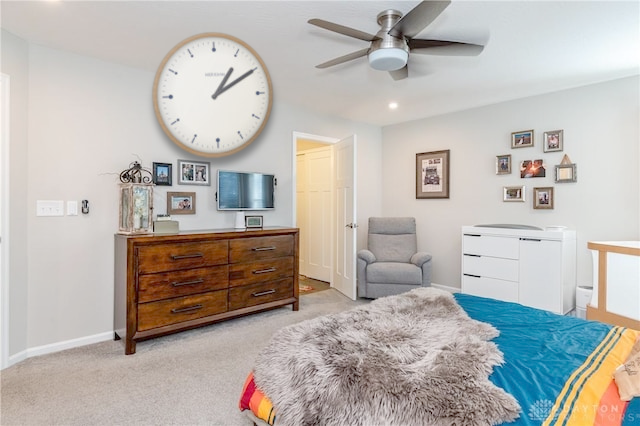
1:10
